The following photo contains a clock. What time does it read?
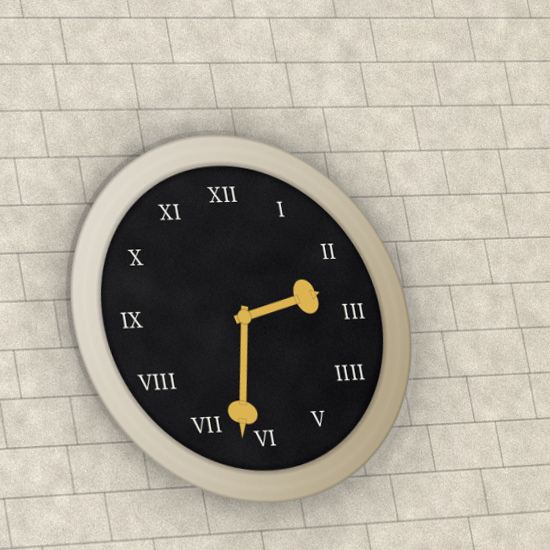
2:32
